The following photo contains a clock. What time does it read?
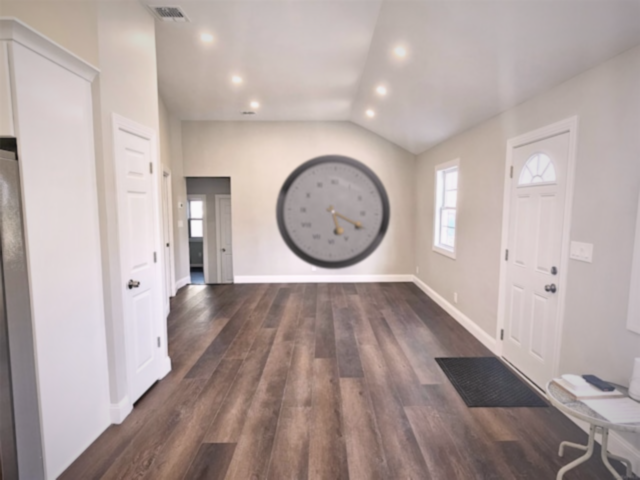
5:19
